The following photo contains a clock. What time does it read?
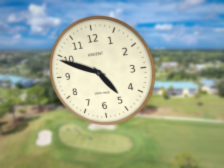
4:49
